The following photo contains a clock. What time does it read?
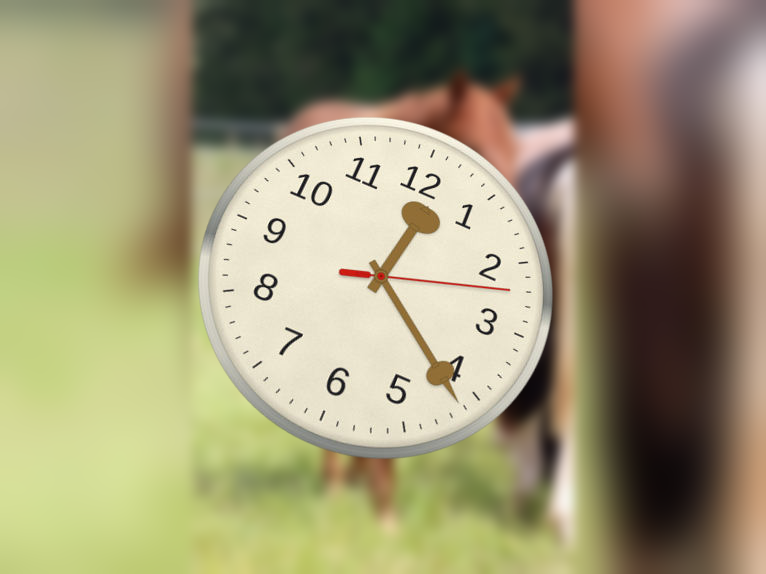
12:21:12
